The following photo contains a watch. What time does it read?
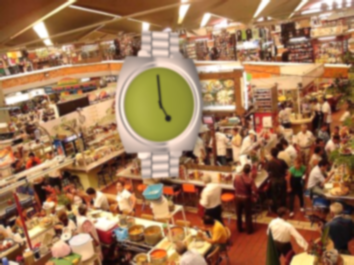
4:59
